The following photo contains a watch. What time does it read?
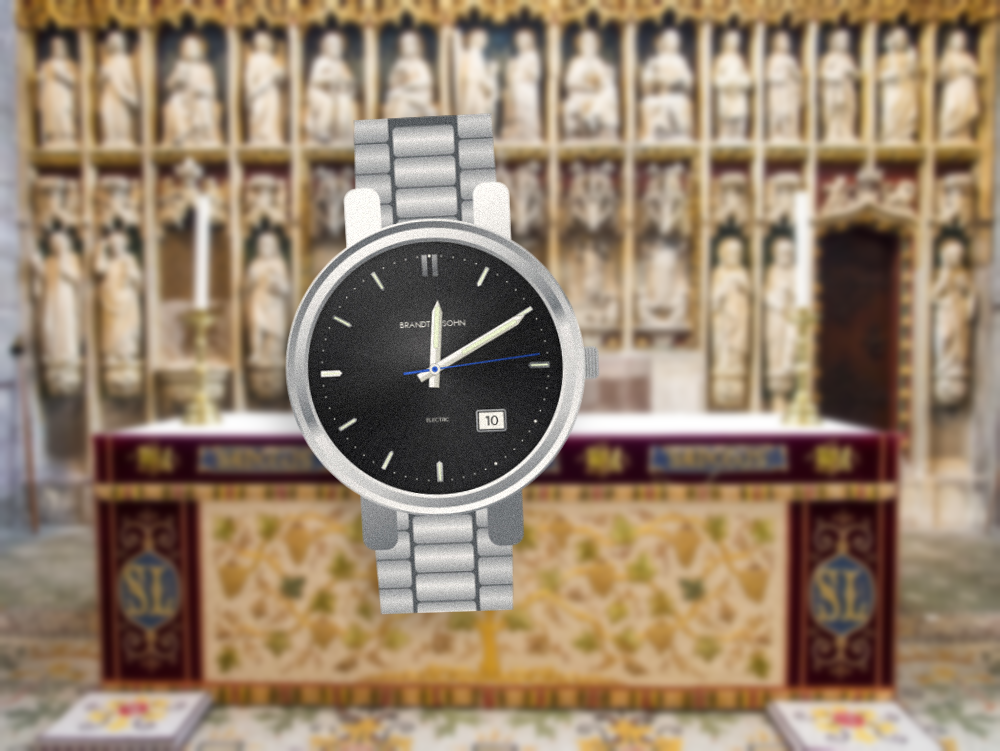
12:10:14
